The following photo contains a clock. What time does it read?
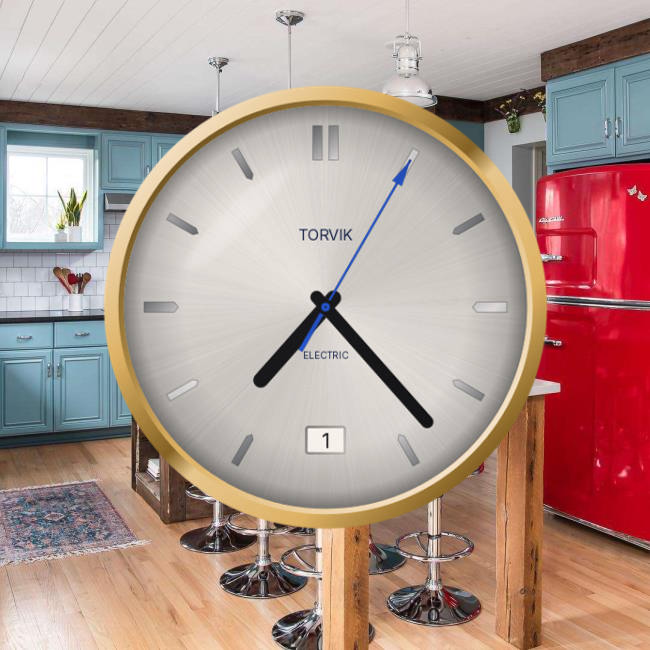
7:23:05
